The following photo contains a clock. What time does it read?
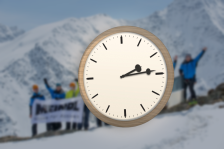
2:14
